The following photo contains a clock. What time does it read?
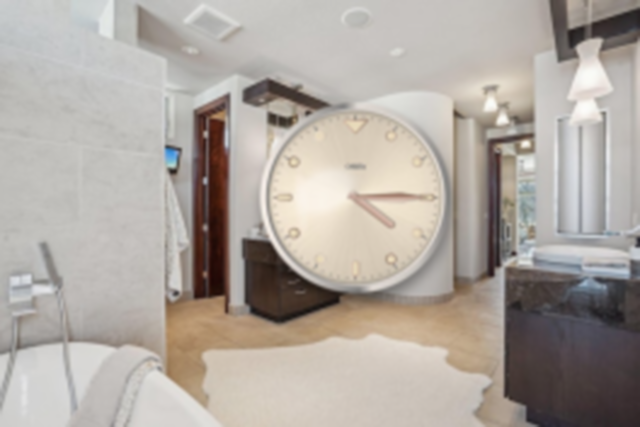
4:15
